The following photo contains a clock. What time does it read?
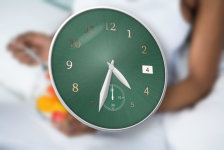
4:33
